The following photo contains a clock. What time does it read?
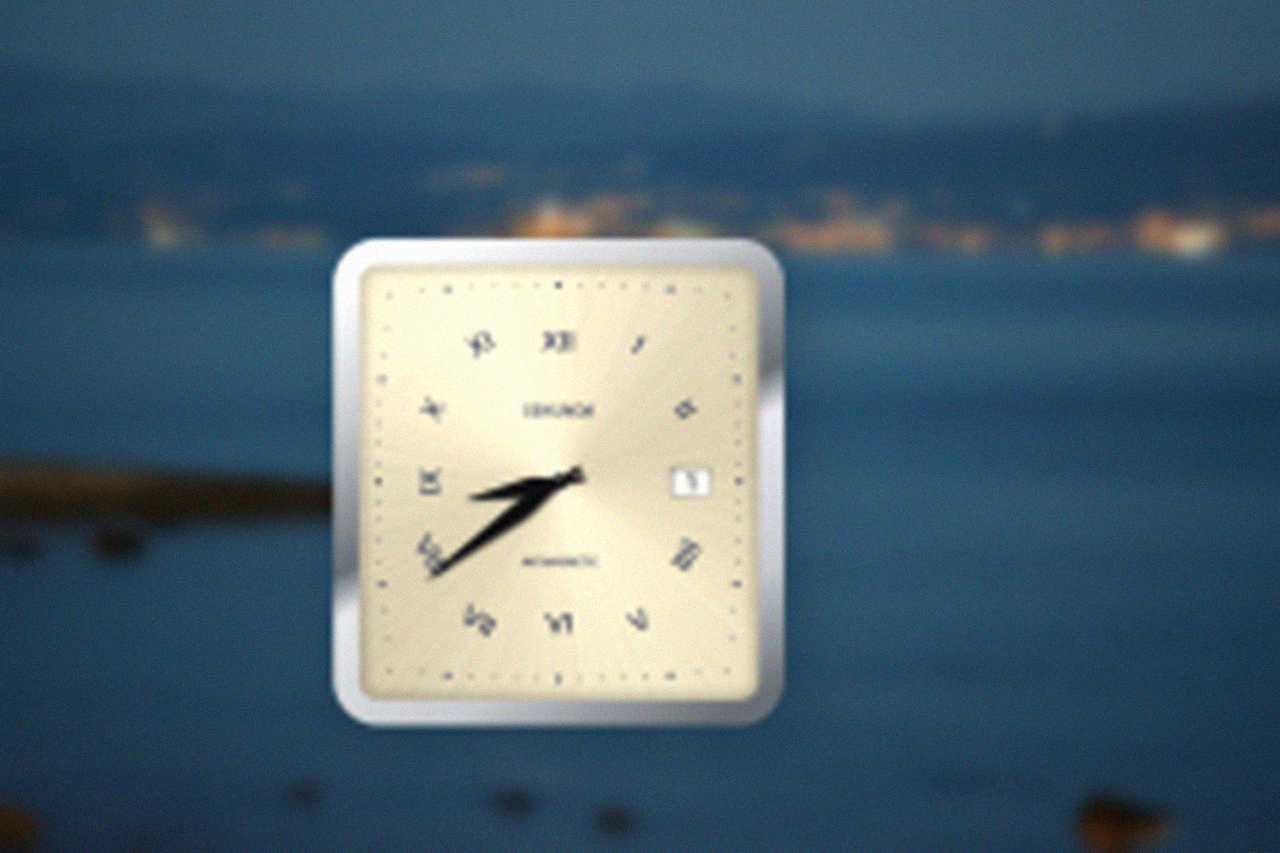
8:39
